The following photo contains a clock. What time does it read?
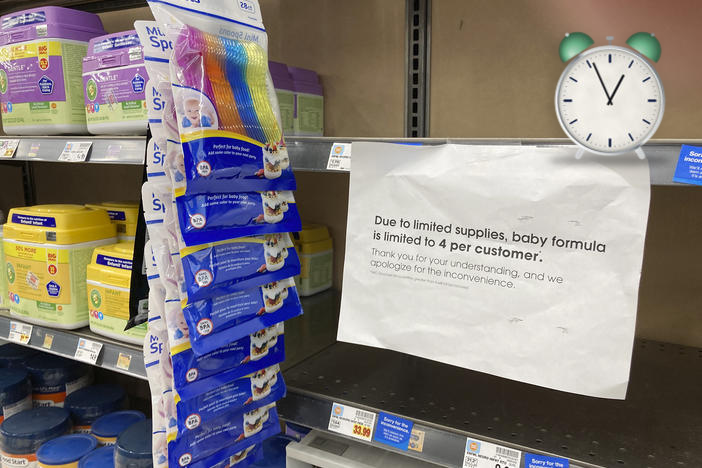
12:56
